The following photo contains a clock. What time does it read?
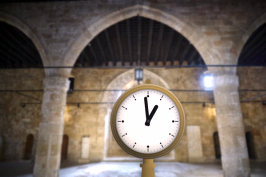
12:59
